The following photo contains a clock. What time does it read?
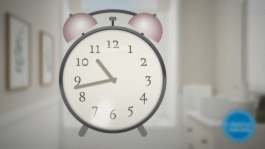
10:43
